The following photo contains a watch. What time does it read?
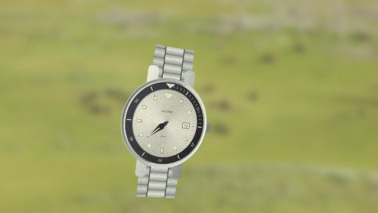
7:38
